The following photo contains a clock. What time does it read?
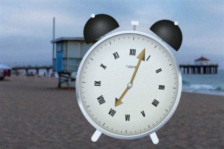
7:03
